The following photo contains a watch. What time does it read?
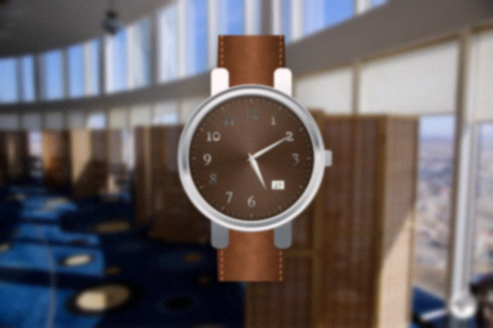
5:10
